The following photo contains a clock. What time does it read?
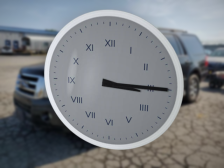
3:15
